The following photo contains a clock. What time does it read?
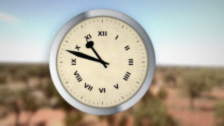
10:48
